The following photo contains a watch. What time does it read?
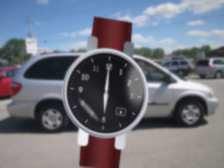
6:00
